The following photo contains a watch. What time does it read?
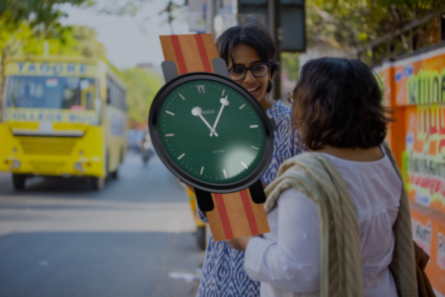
11:06
